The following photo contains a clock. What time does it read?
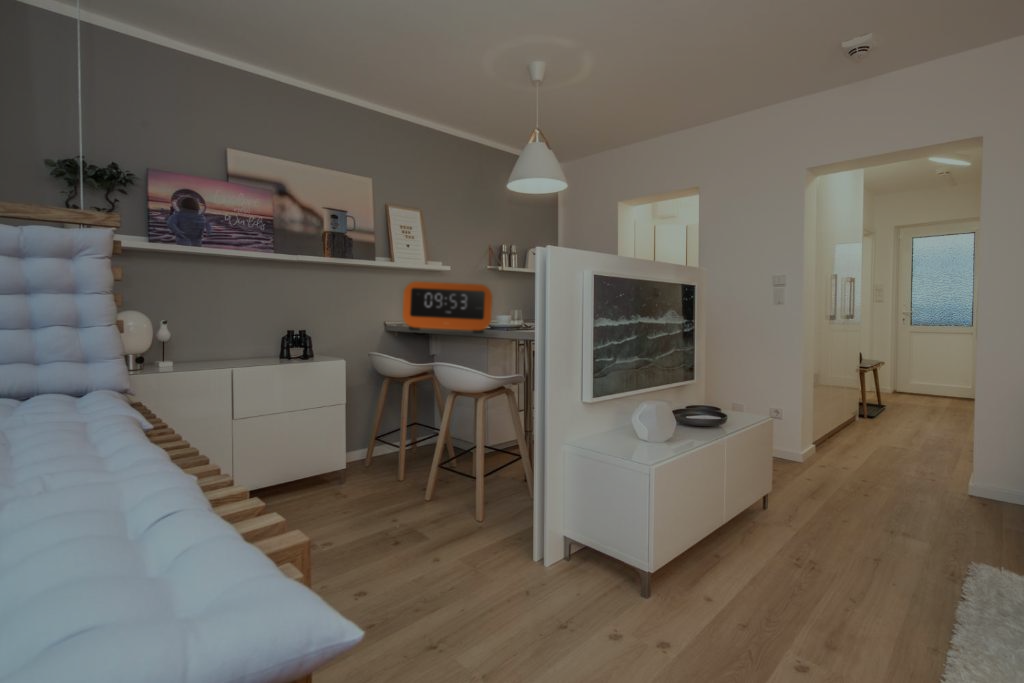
9:53
